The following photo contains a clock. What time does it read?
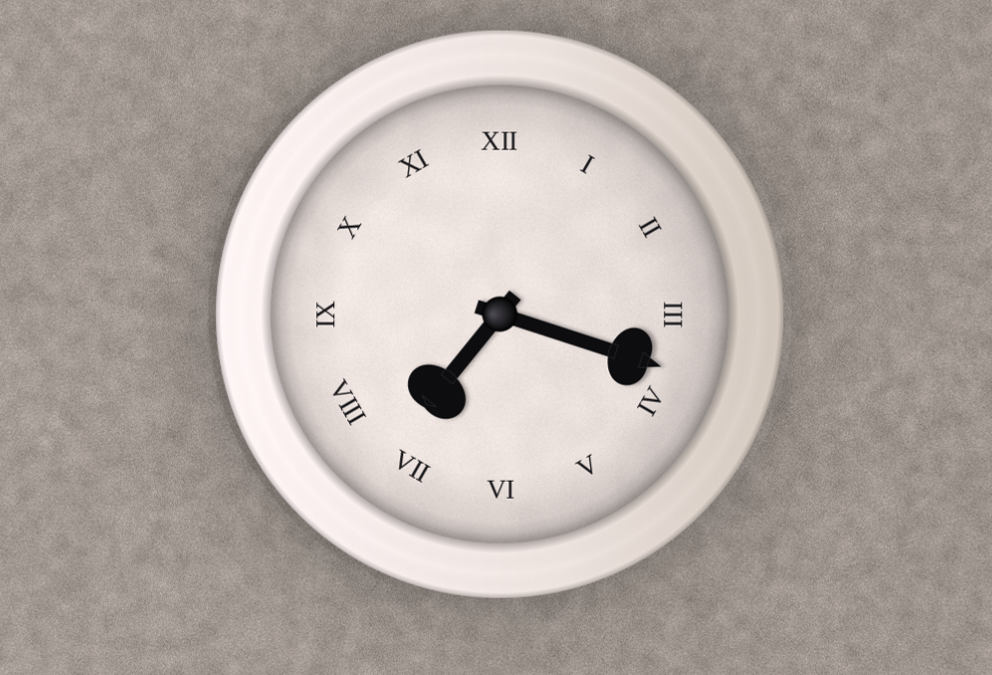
7:18
